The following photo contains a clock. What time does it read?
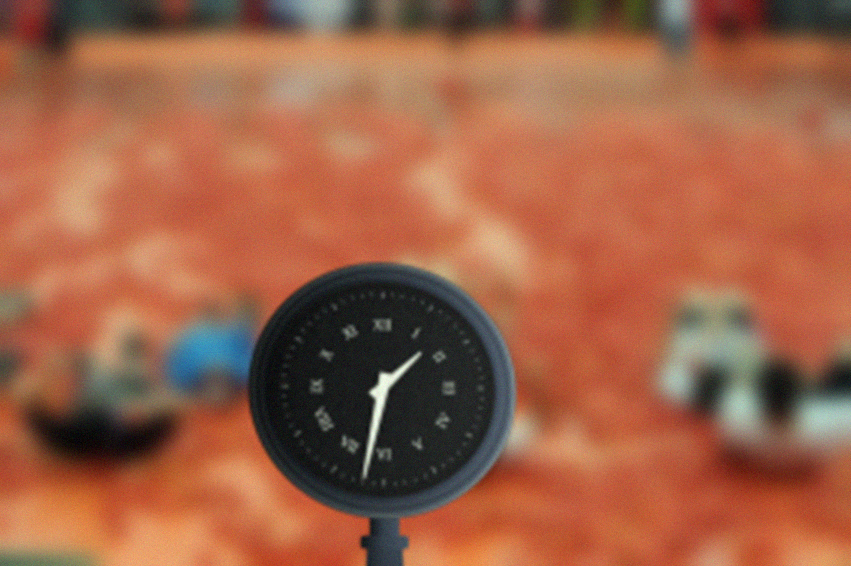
1:32
